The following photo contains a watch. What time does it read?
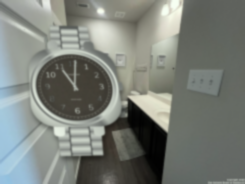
11:01
